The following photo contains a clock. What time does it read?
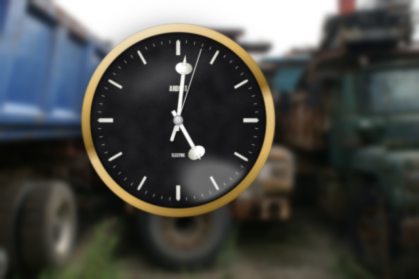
5:01:03
